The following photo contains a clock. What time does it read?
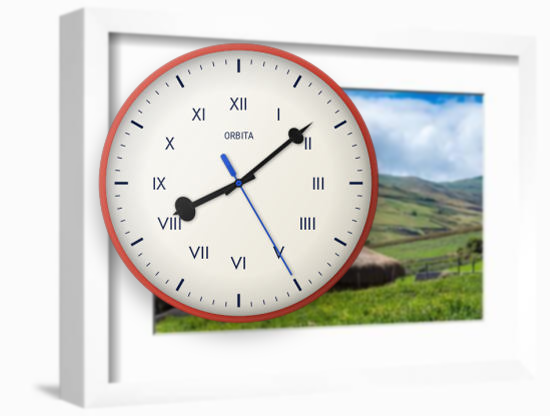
8:08:25
